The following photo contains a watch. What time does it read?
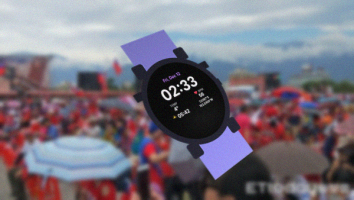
2:33
